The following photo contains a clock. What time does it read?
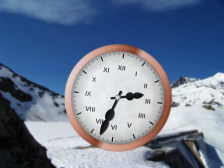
2:33
